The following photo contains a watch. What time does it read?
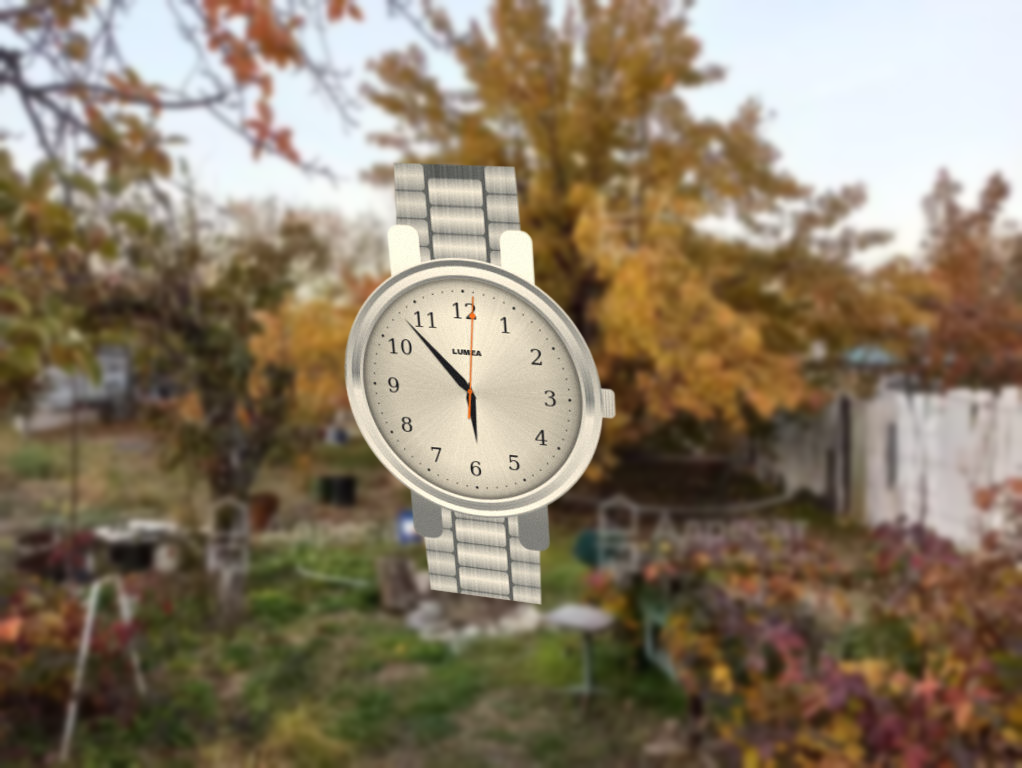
5:53:01
